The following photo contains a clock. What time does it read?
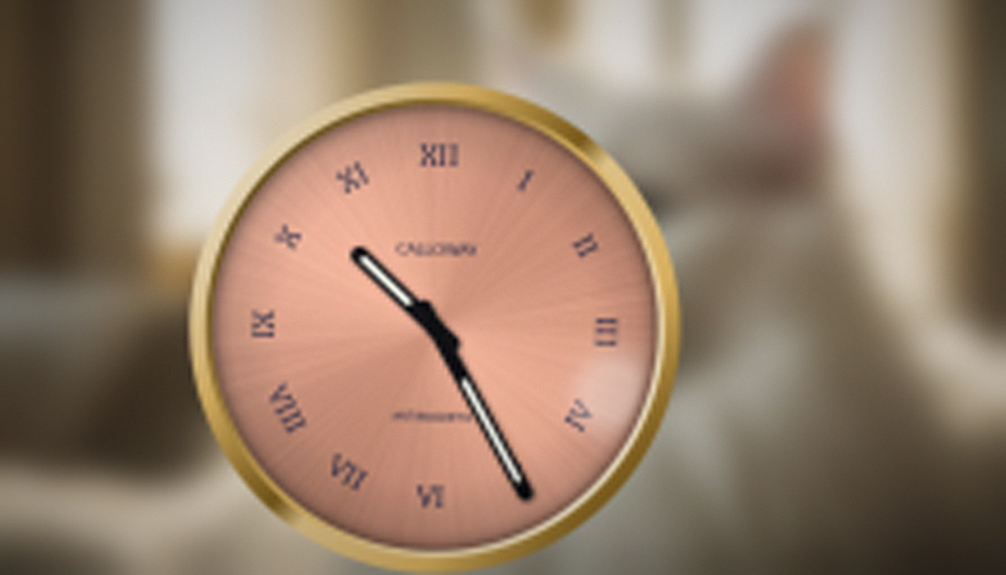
10:25
